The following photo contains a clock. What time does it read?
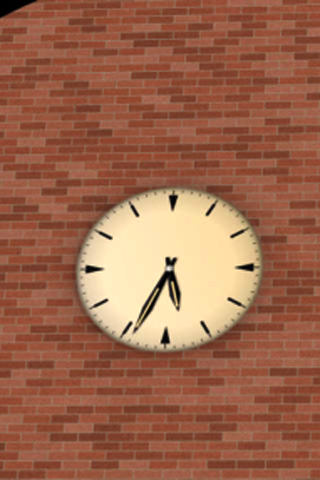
5:34
